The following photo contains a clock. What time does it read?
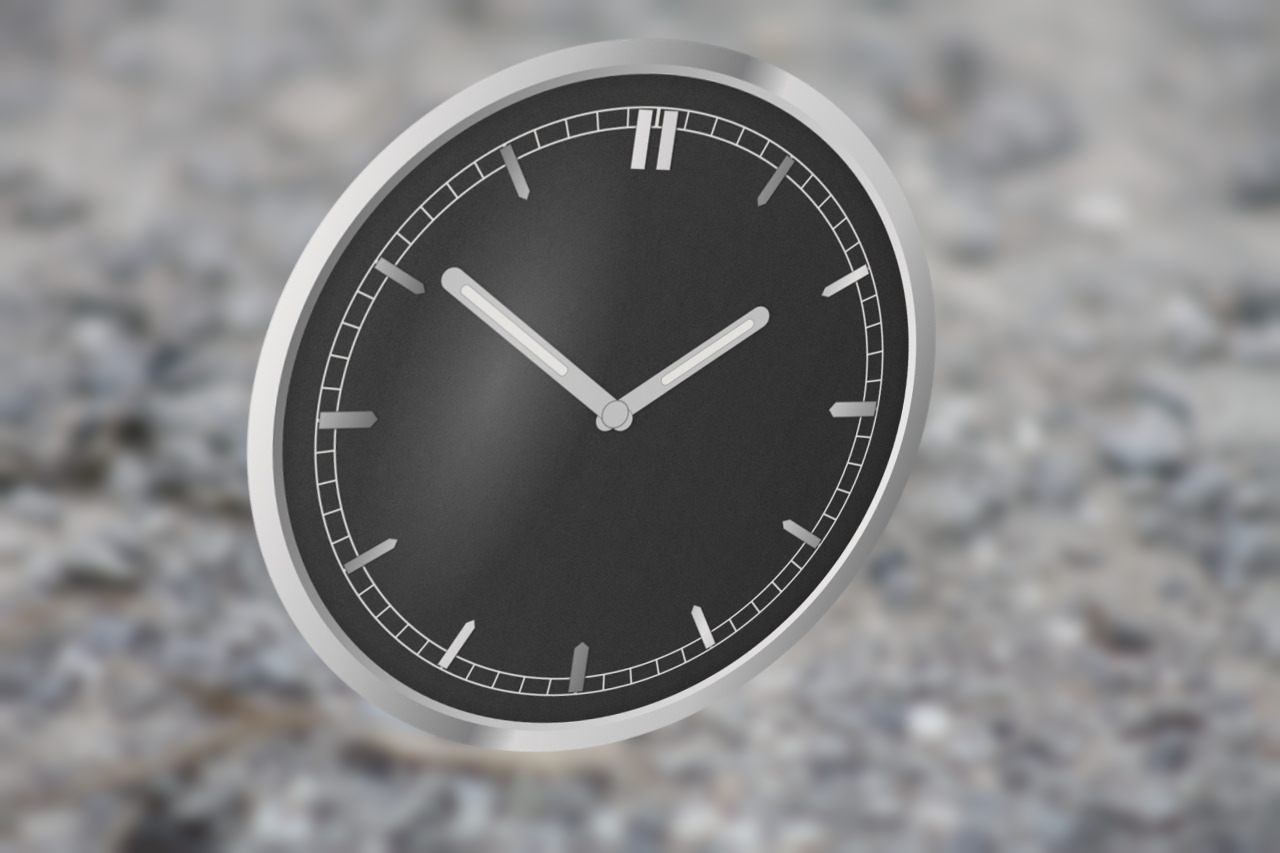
1:51
